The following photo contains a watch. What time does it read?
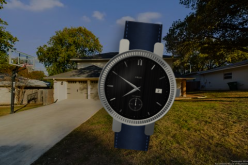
7:50
